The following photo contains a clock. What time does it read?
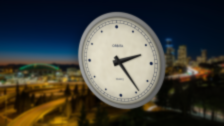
2:24
